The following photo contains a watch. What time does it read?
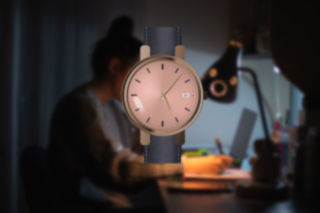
5:07
